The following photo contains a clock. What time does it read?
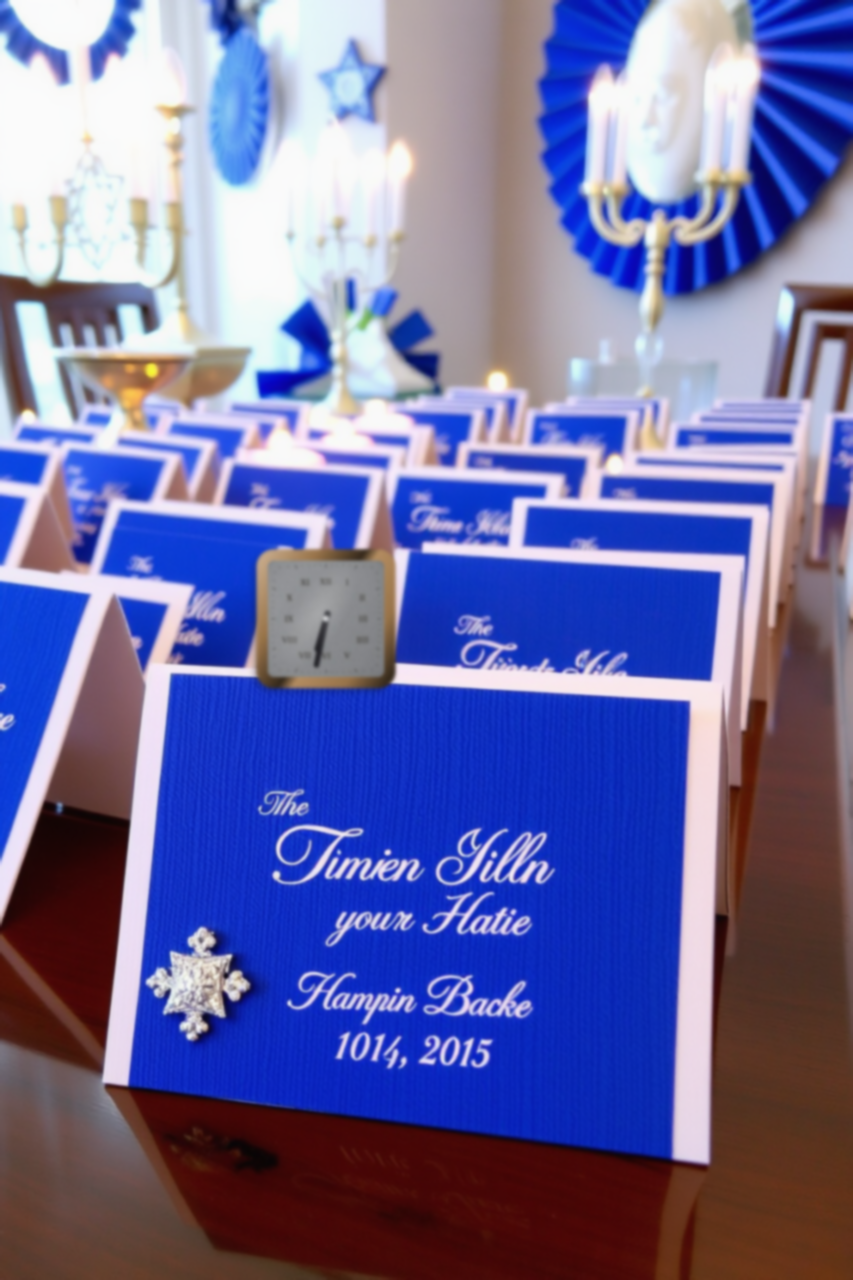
6:32
